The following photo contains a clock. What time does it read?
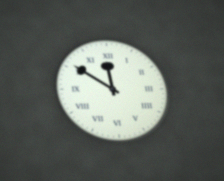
11:51
